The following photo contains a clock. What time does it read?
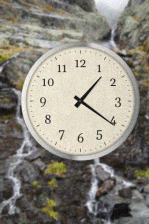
1:21
